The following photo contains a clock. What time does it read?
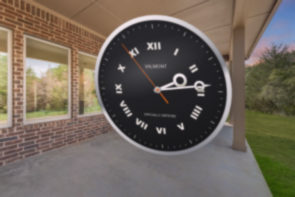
2:13:54
